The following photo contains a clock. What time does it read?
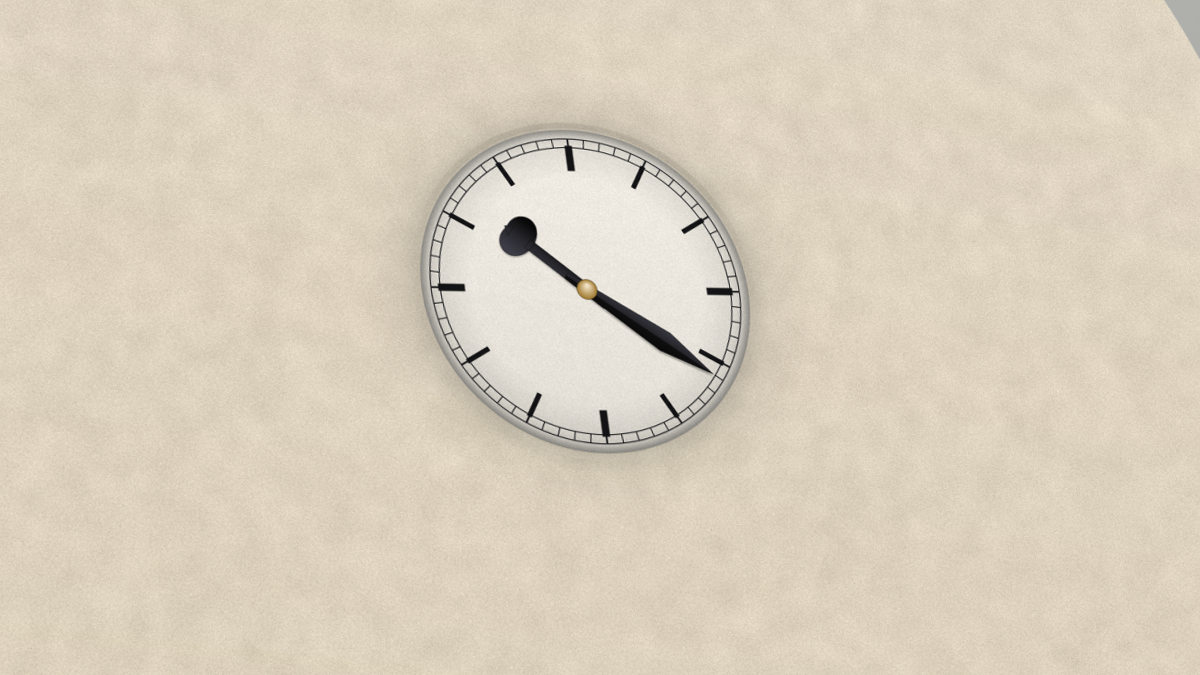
10:21
